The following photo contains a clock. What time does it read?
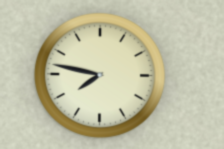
7:47
